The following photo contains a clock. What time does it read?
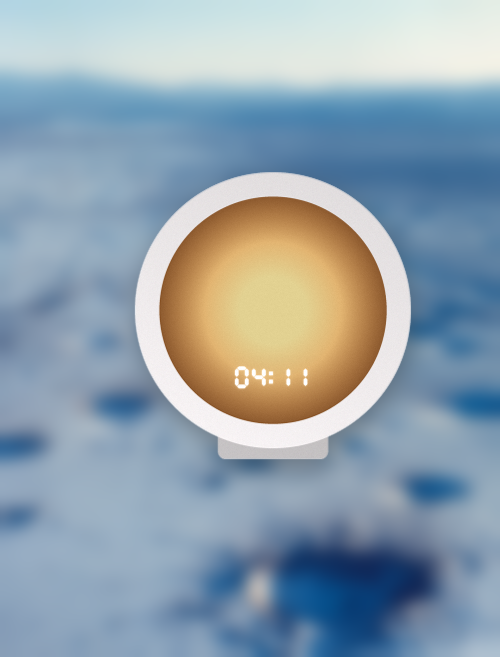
4:11
